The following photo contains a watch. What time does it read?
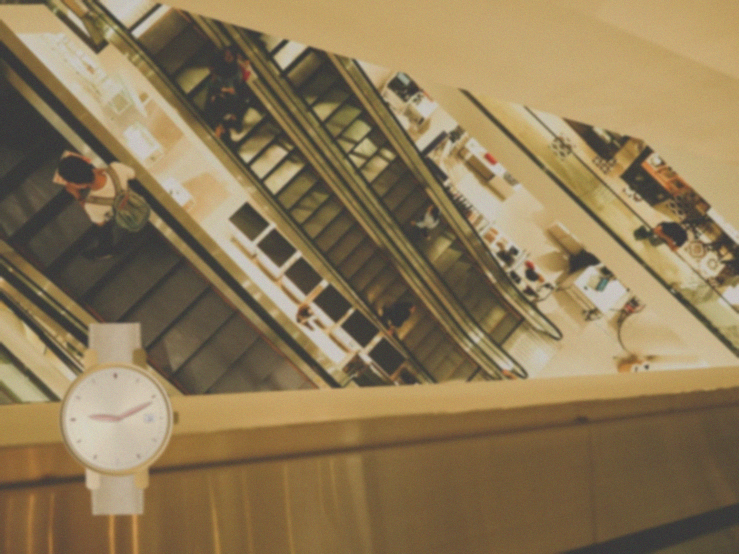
9:11
